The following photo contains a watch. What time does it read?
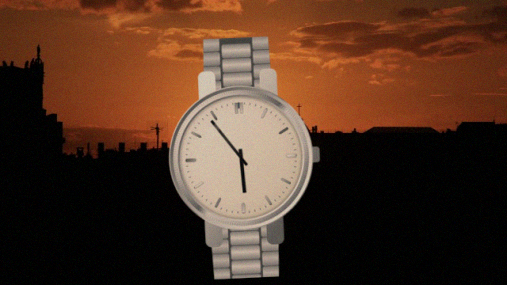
5:54
